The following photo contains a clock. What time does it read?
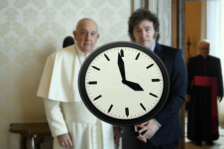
3:59
